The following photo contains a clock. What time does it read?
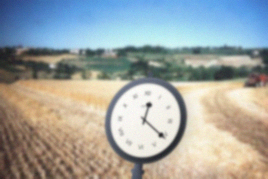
12:21
